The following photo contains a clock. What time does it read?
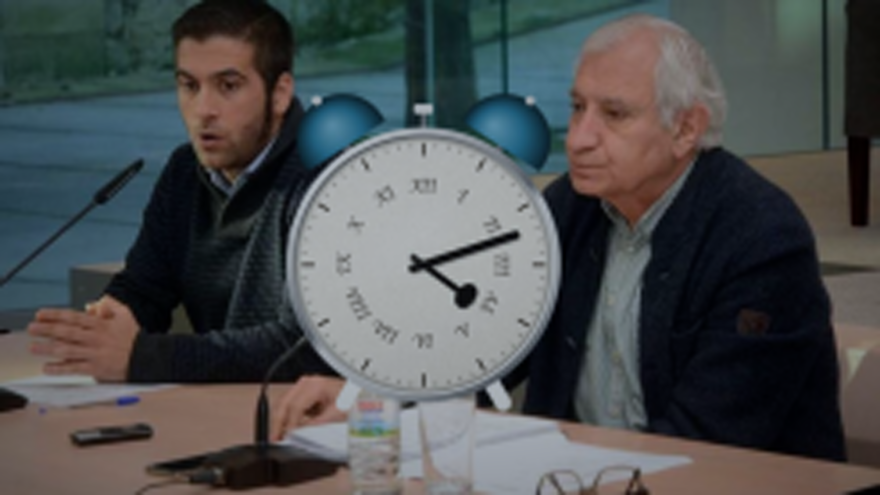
4:12
